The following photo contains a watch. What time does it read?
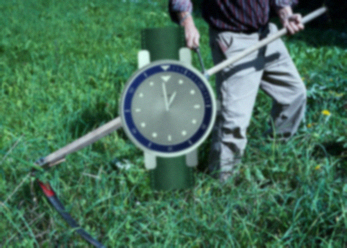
12:59
